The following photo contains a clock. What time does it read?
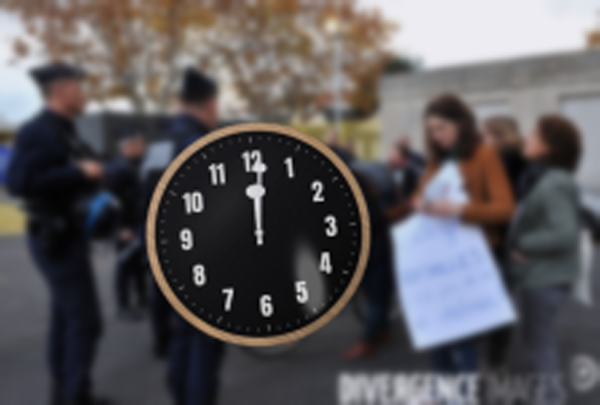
12:01
